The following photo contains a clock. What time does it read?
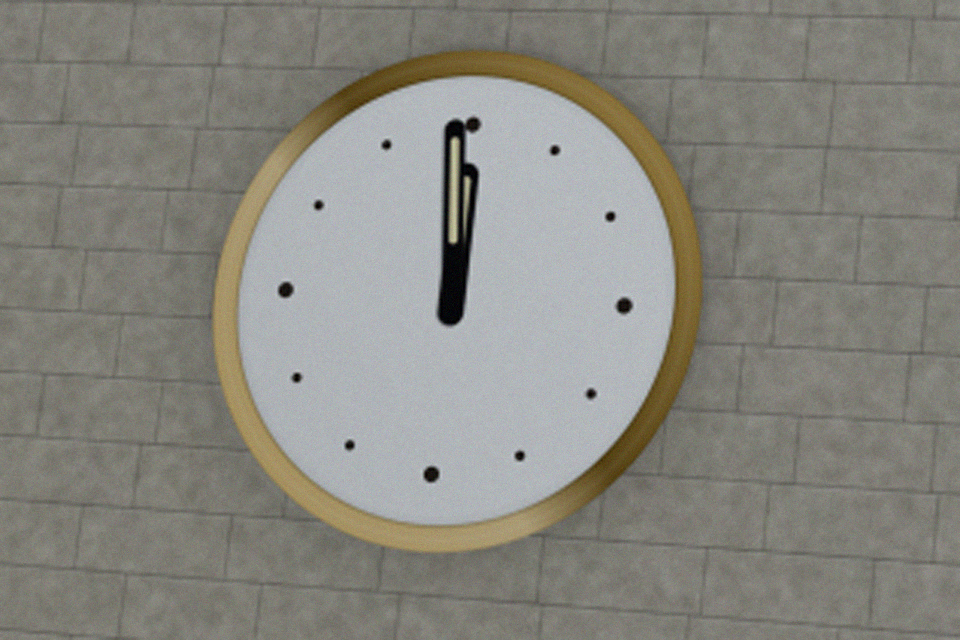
11:59
